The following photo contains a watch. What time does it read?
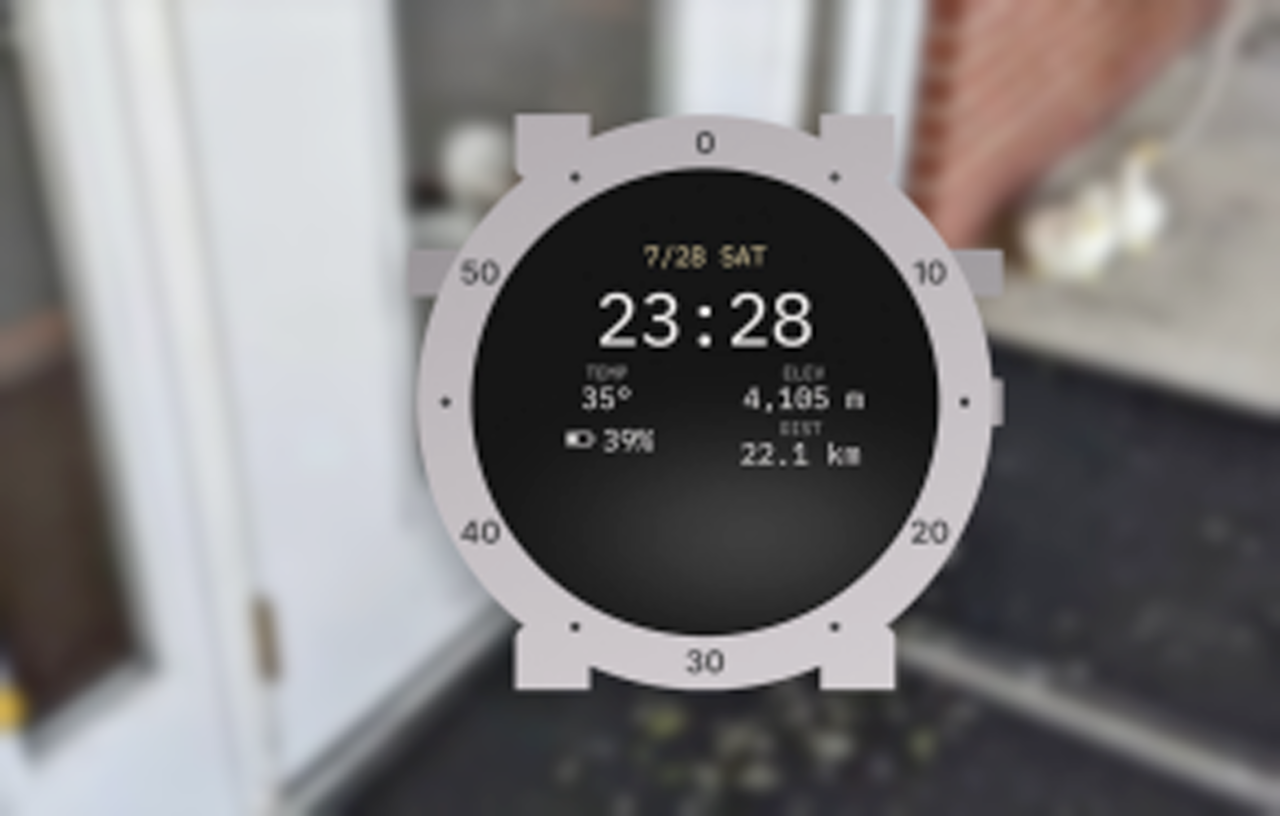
23:28
